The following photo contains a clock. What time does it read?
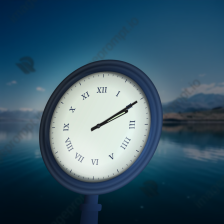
2:10
